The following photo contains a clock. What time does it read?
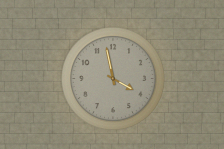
3:58
